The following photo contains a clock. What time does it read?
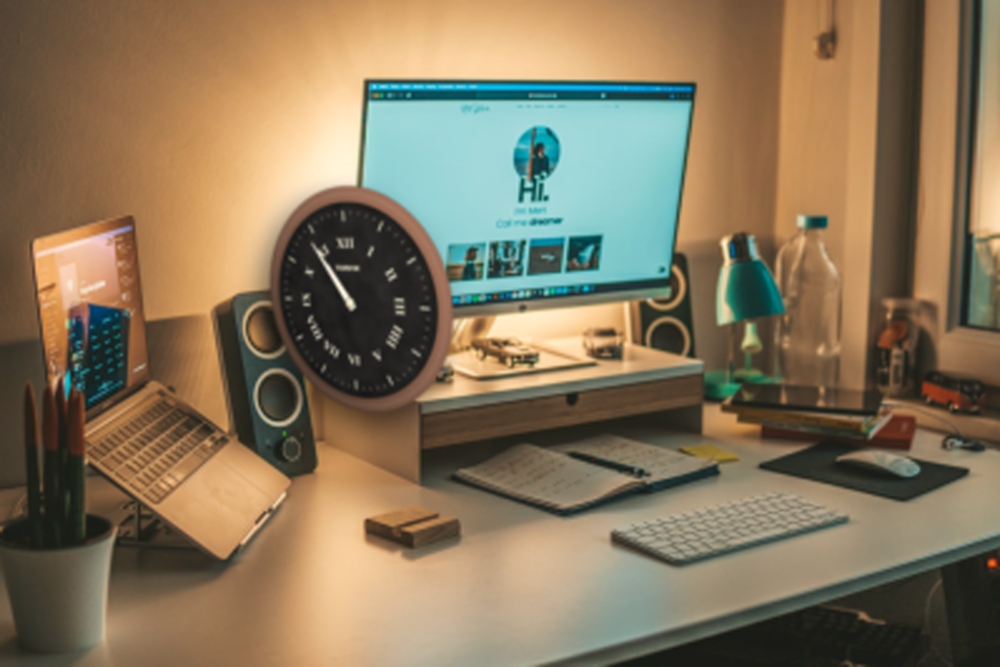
10:54
